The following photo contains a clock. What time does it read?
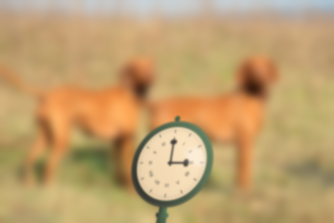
3:00
